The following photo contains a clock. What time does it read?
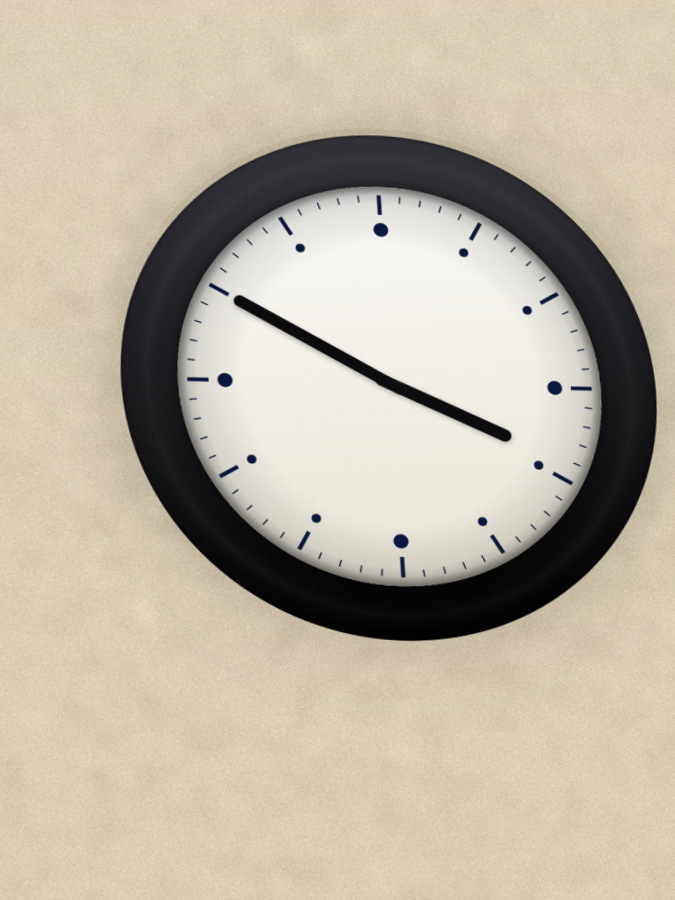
3:50
